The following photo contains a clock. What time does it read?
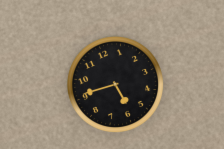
5:46
